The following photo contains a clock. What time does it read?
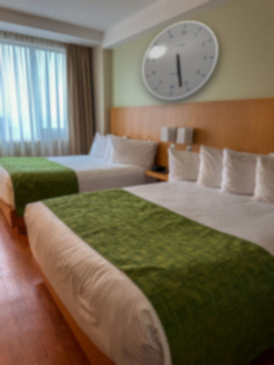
5:27
